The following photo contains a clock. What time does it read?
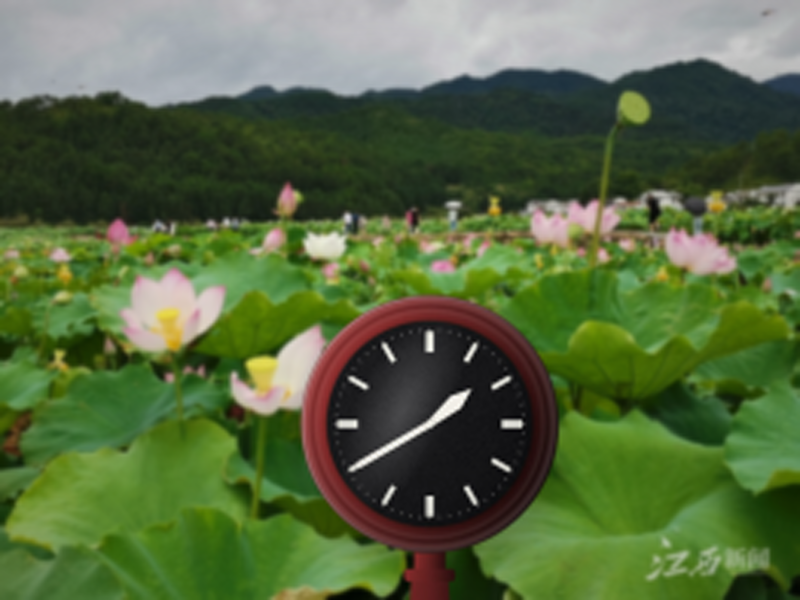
1:40
